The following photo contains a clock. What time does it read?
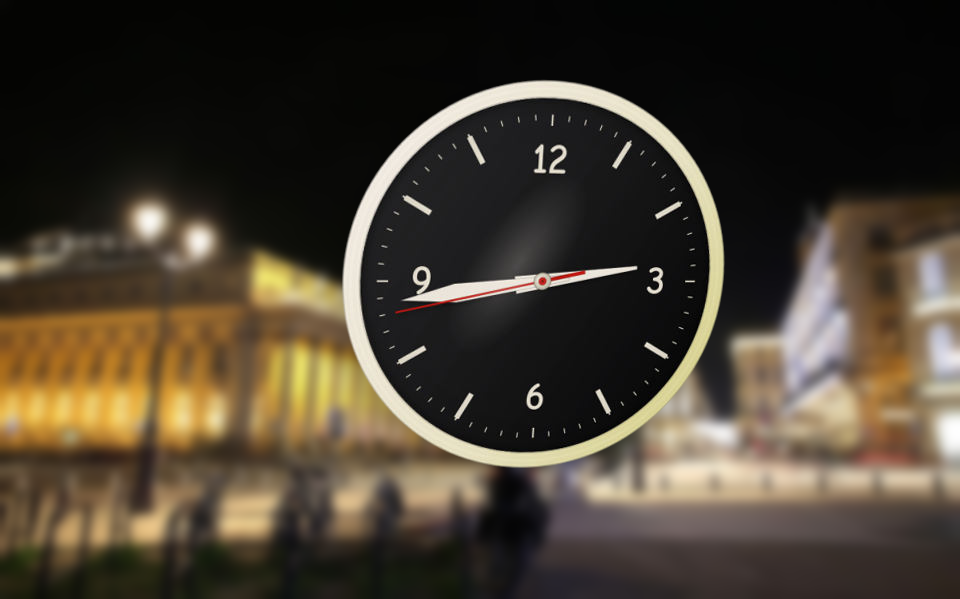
2:43:43
